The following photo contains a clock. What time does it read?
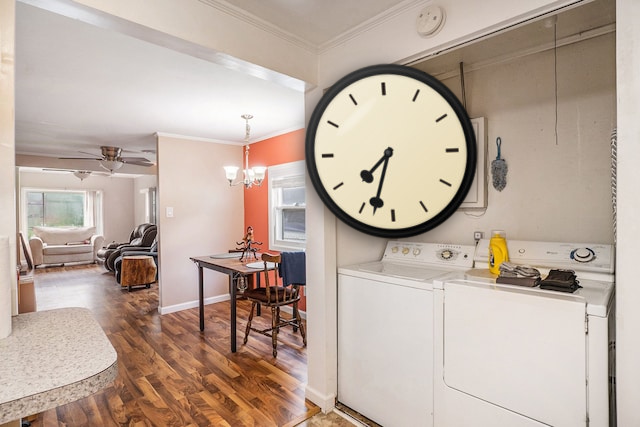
7:33
